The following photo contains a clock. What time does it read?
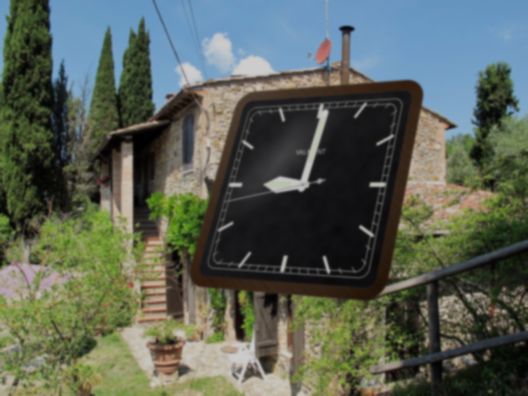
9:00:43
